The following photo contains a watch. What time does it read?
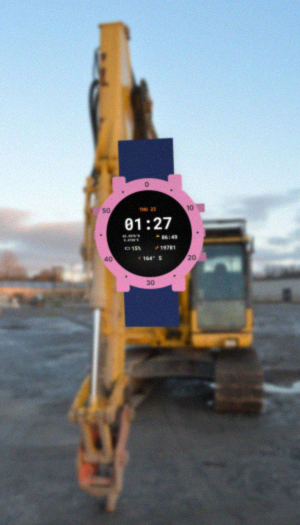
1:27
